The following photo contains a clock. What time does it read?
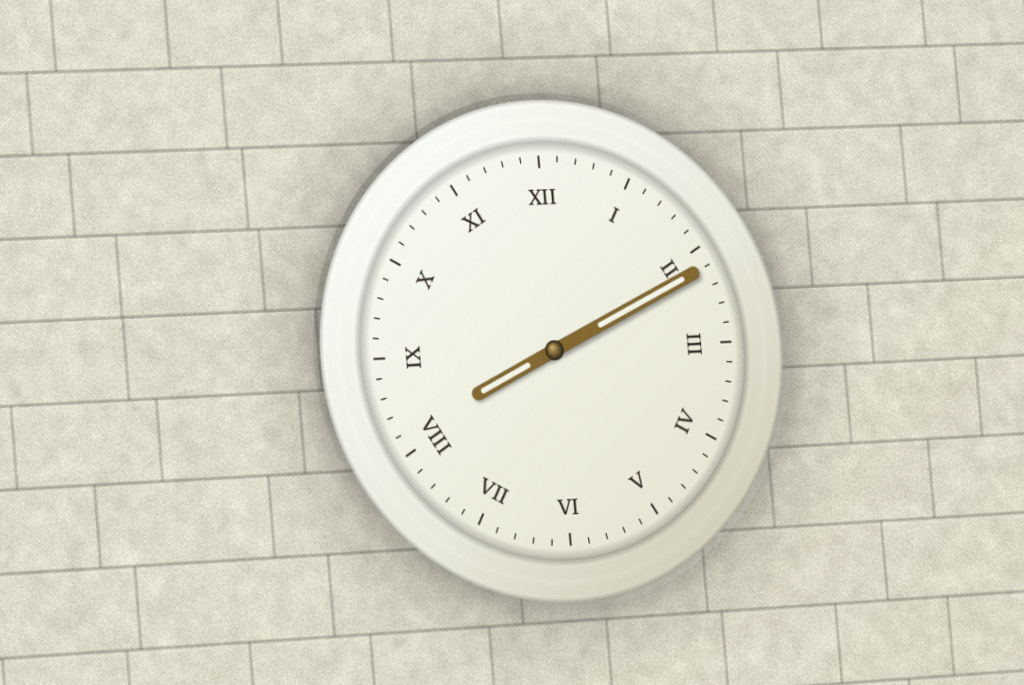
8:11
